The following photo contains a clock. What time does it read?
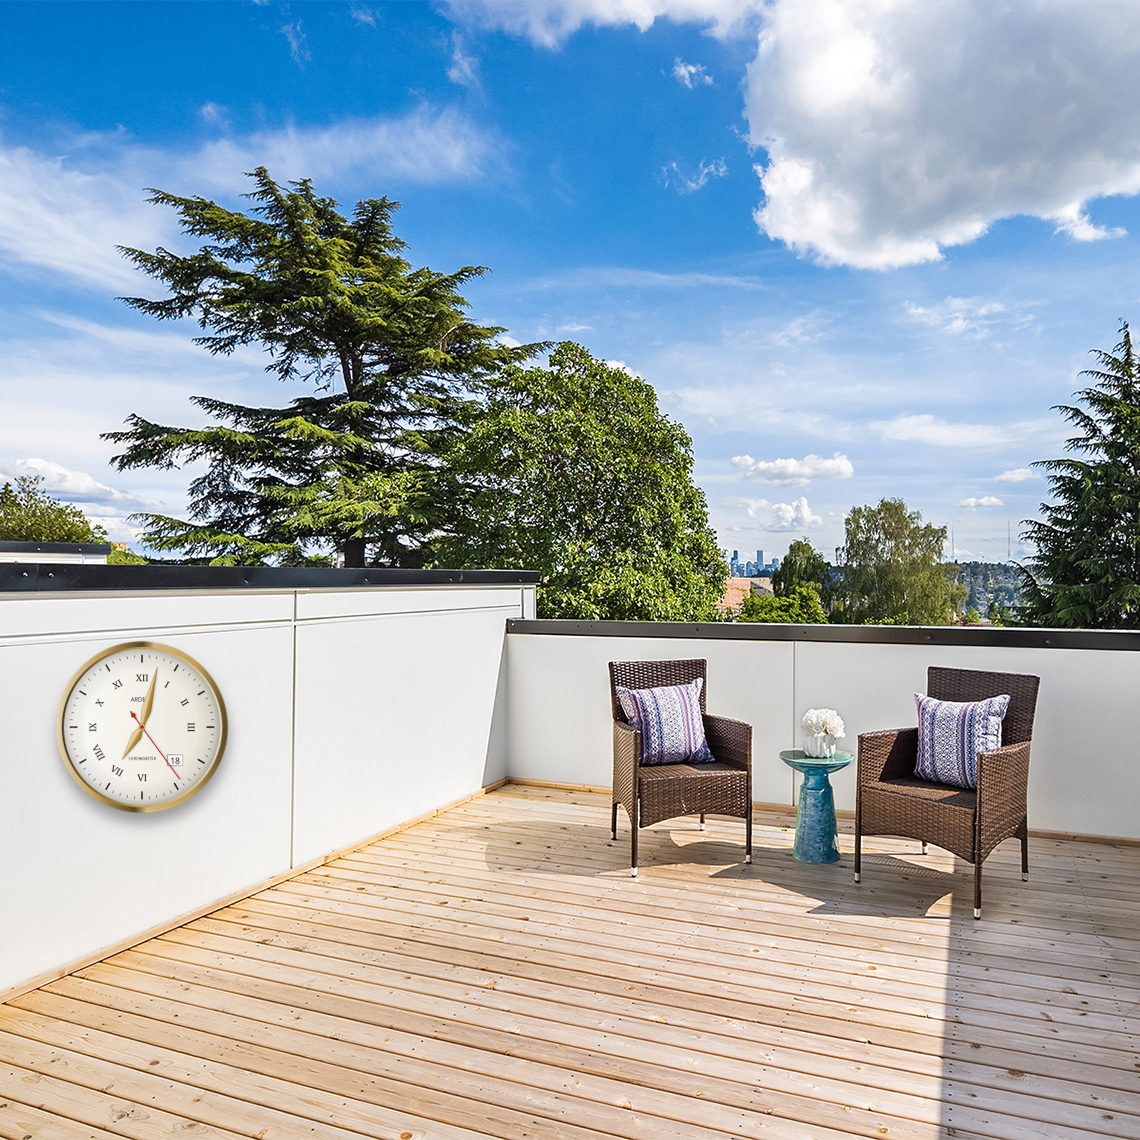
7:02:24
